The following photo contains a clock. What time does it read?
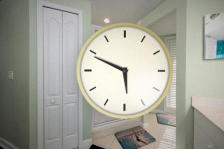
5:49
